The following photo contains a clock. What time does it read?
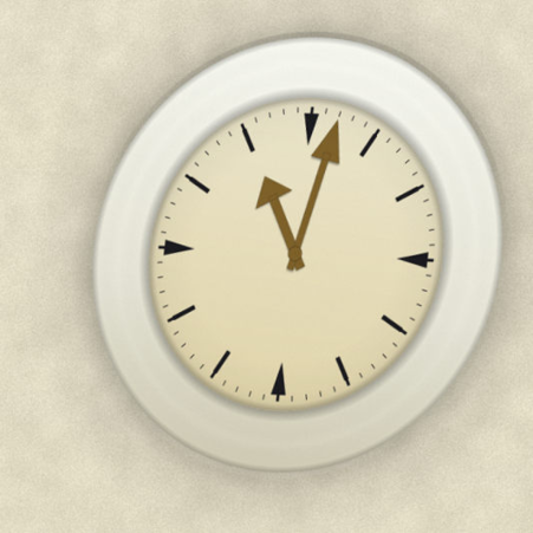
11:02
